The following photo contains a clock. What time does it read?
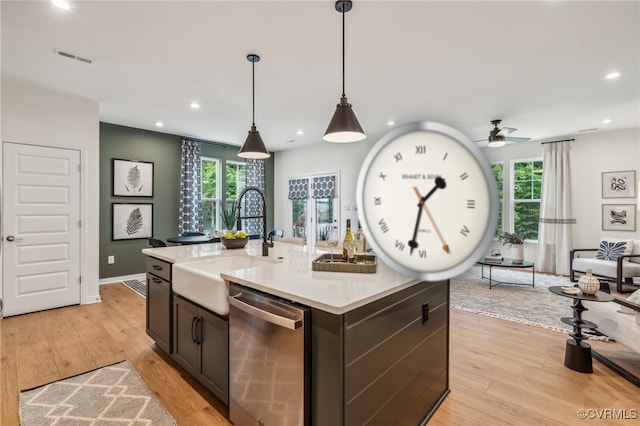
1:32:25
